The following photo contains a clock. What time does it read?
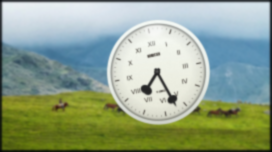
7:27
